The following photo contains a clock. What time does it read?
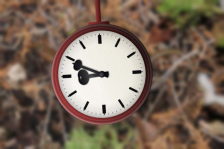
8:49
